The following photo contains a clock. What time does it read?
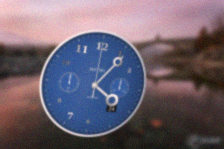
4:06
